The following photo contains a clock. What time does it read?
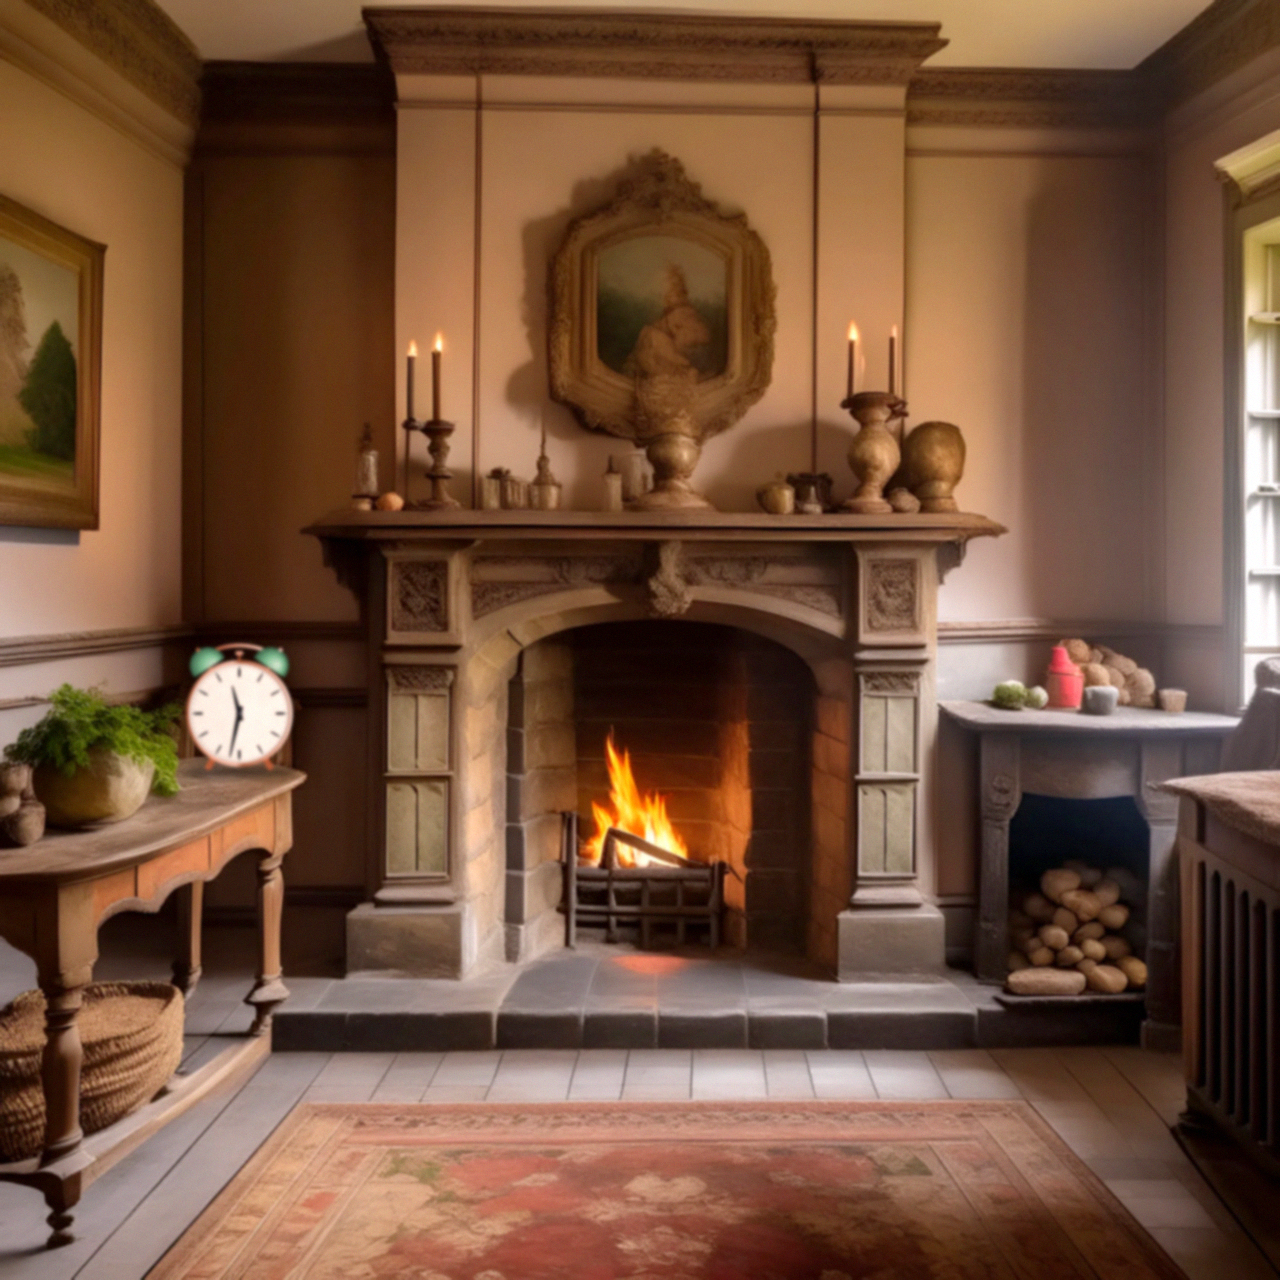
11:32
